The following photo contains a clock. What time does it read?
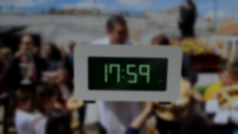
17:59
